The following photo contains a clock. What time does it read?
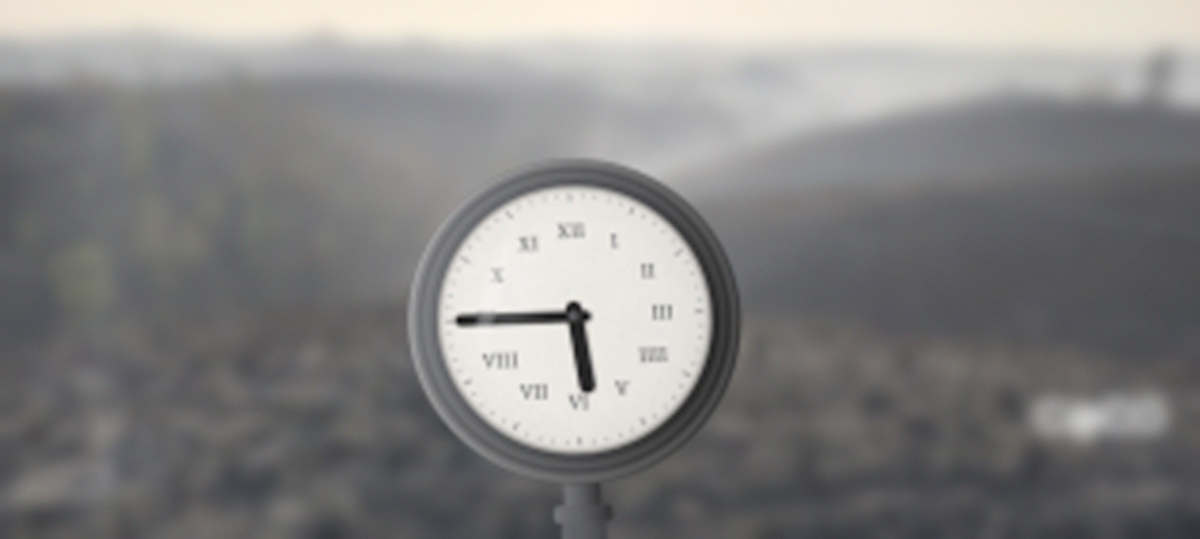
5:45
